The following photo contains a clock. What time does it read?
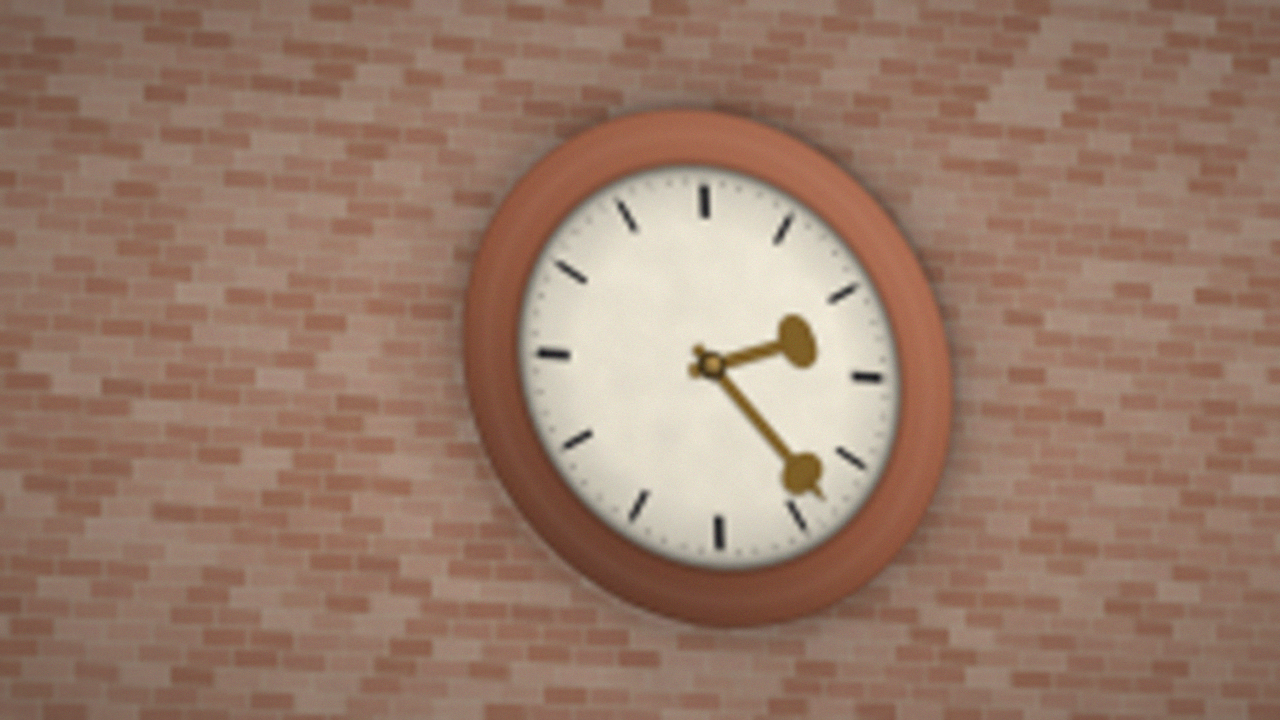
2:23
